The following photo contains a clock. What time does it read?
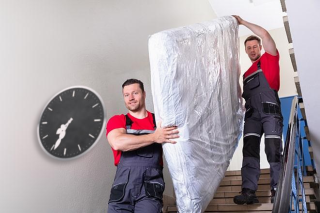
7:34
